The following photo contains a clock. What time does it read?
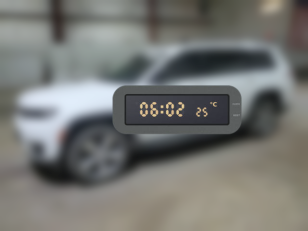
6:02
